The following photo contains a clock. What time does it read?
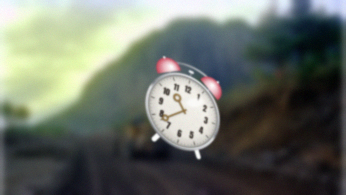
10:38
